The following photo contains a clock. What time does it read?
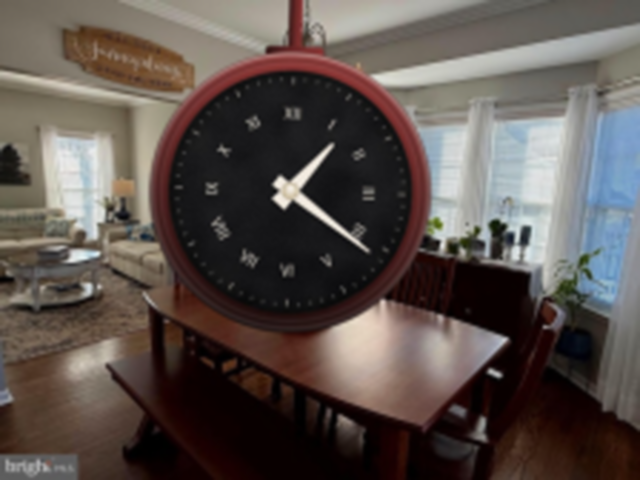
1:21
